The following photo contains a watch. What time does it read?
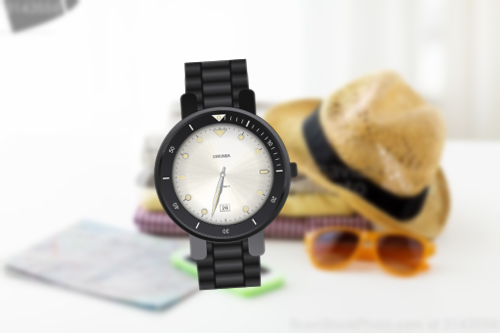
6:33
